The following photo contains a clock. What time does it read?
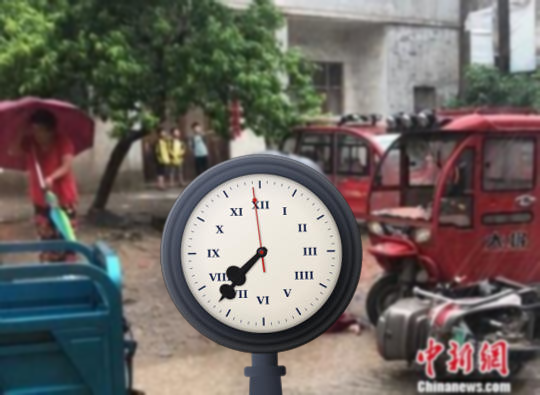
7:36:59
